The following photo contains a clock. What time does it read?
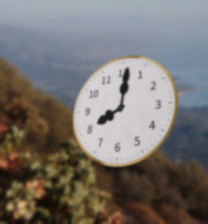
8:01
